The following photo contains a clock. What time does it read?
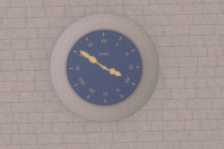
3:51
